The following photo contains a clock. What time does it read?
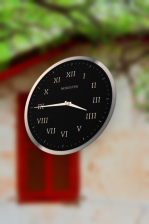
3:45
